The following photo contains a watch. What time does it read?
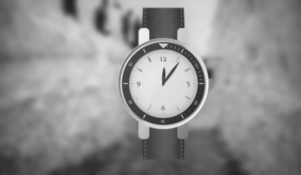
12:06
